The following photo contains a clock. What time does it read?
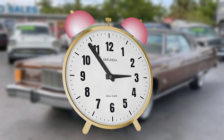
2:54
